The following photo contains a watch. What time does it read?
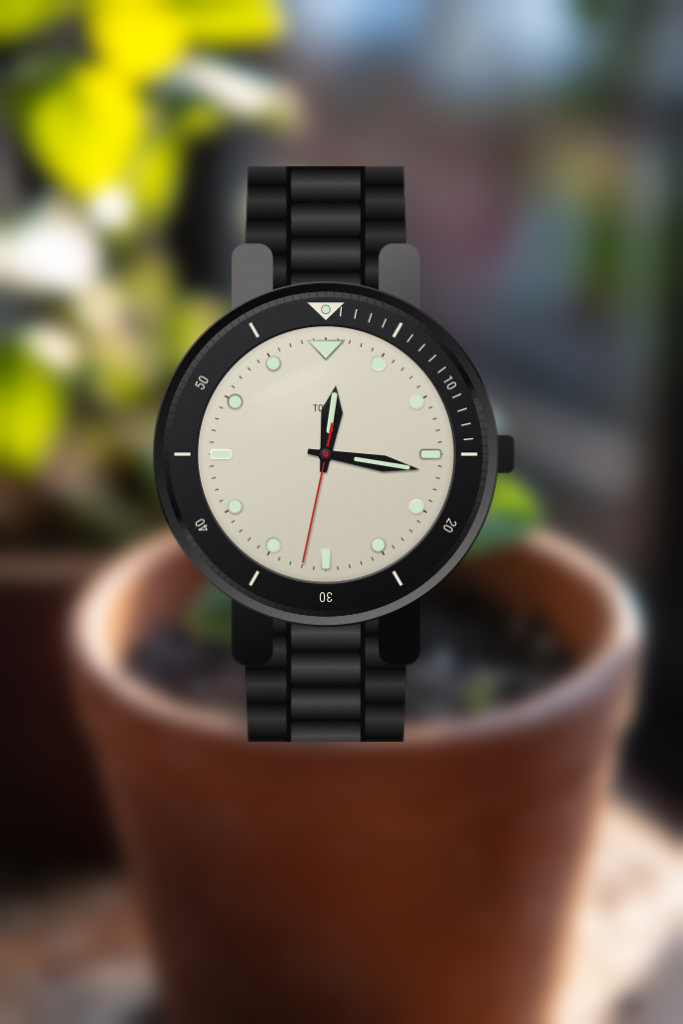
12:16:32
